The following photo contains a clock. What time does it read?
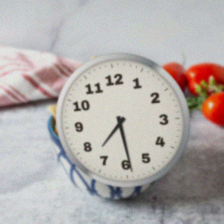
7:29
